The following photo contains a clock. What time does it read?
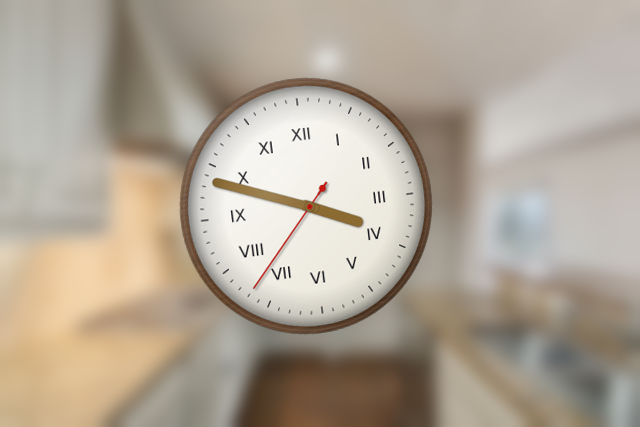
3:48:37
